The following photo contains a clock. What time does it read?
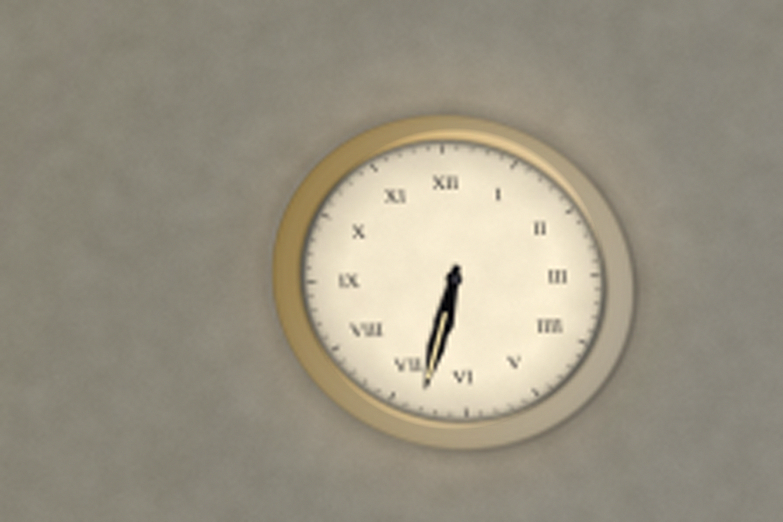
6:33
